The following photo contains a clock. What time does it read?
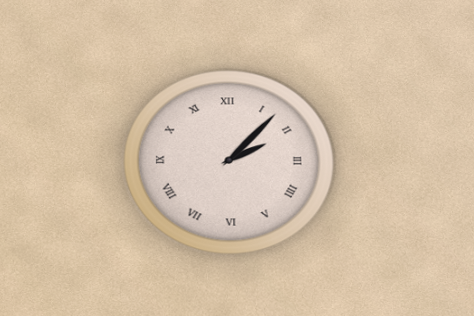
2:07
